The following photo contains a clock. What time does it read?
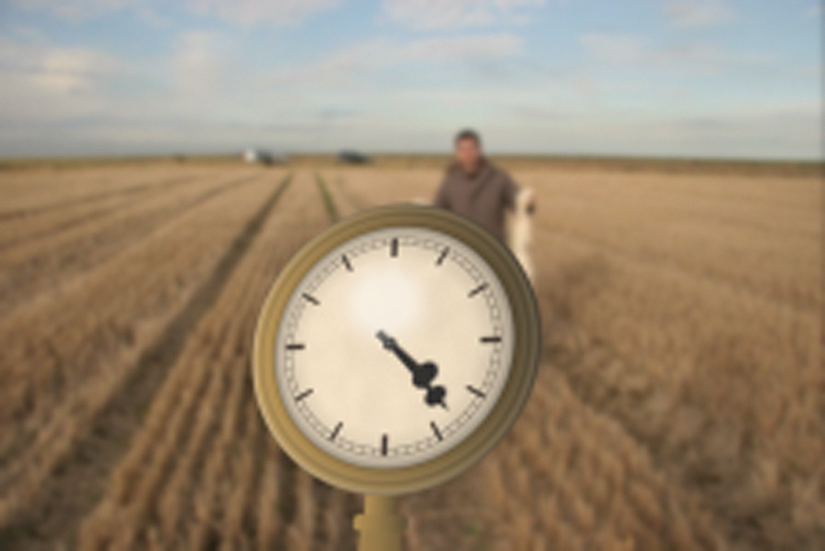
4:23
